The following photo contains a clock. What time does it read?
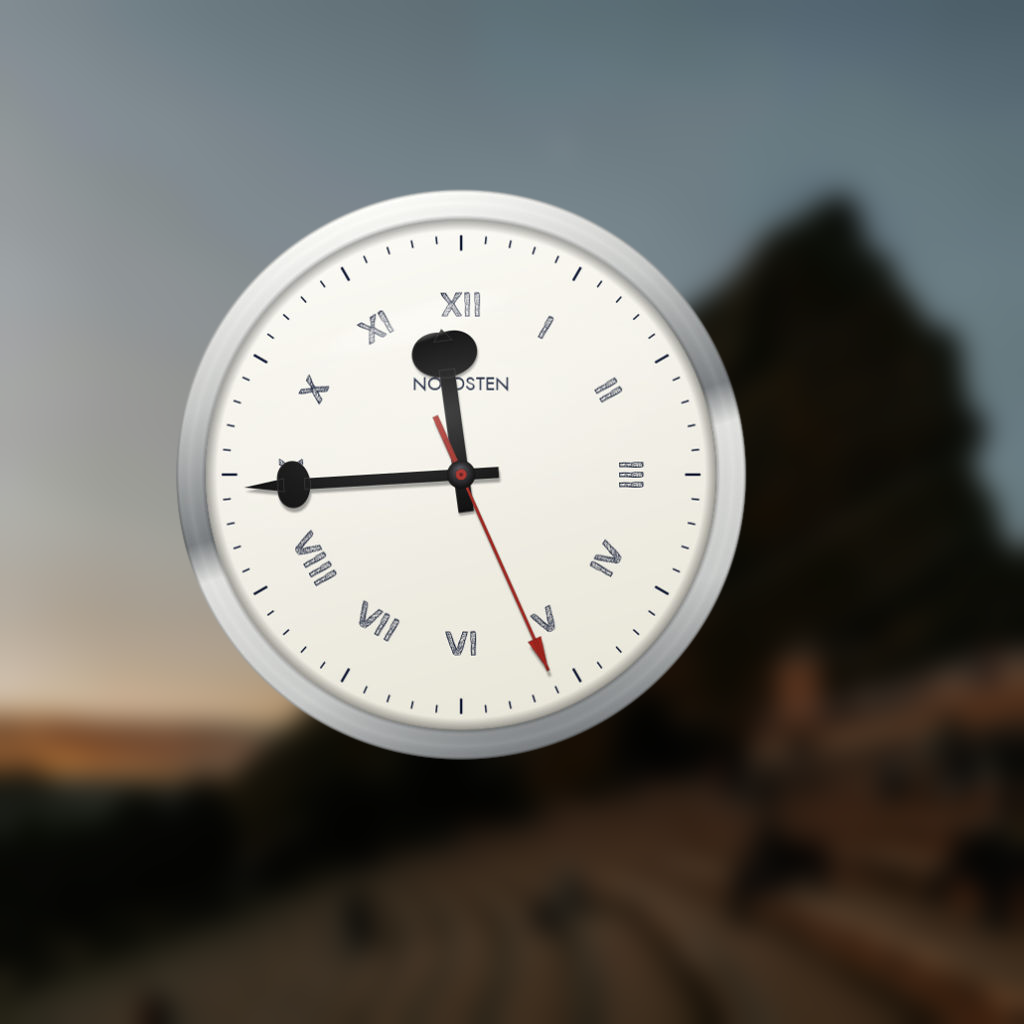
11:44:26
